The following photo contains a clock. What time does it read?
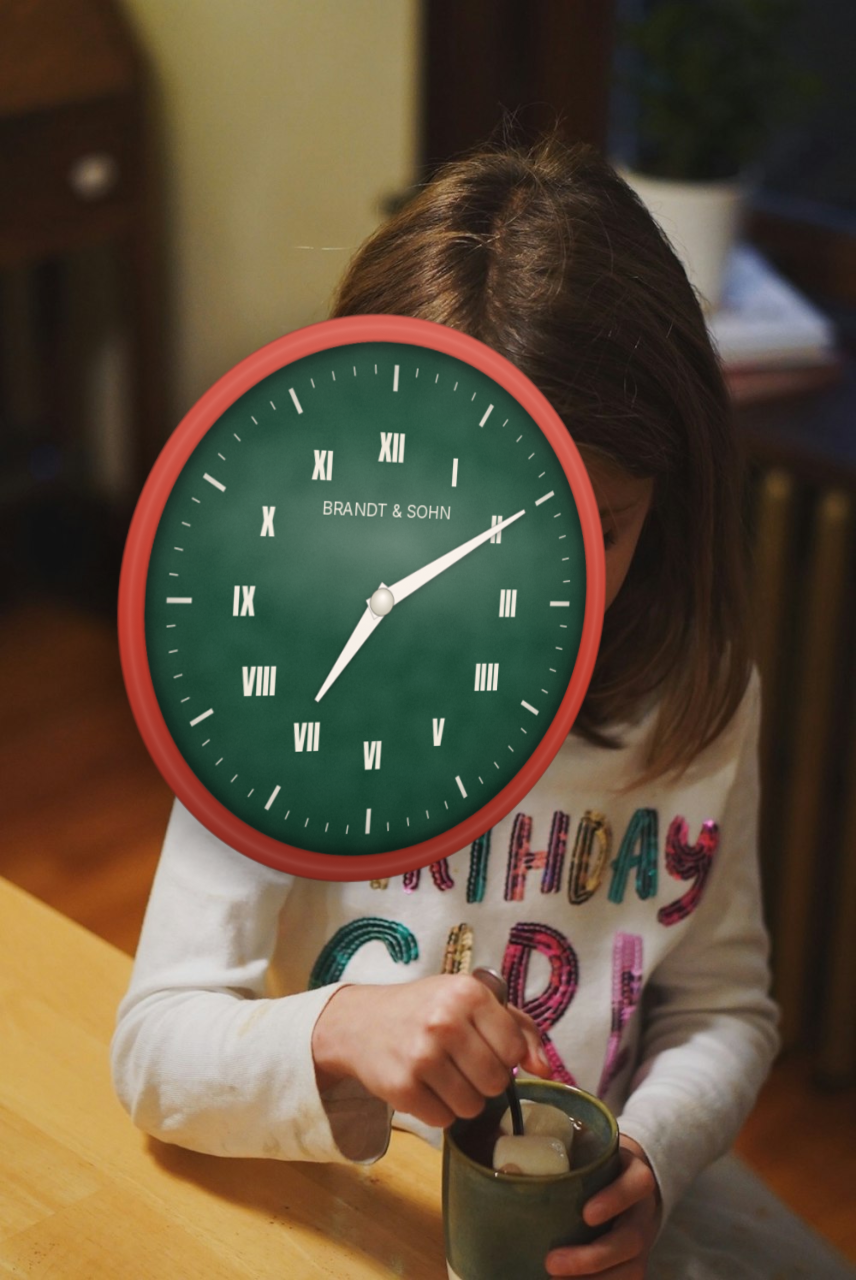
7:10
